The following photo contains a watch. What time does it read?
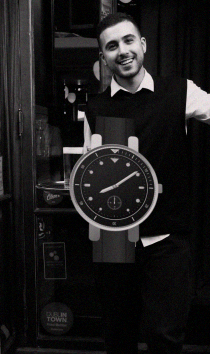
8:09
